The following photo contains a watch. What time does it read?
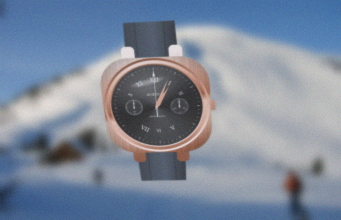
1:04
